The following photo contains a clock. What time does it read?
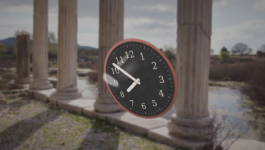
7:52
